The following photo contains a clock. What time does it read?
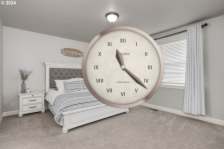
11:22
